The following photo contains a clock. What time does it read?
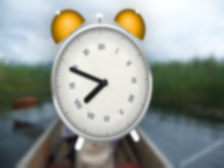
7:49
